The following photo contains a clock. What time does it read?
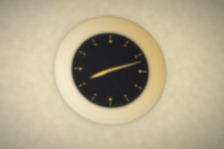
8:12
